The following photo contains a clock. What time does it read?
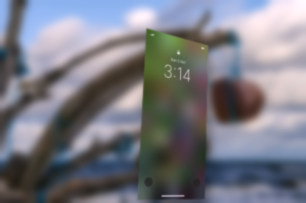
3:14
